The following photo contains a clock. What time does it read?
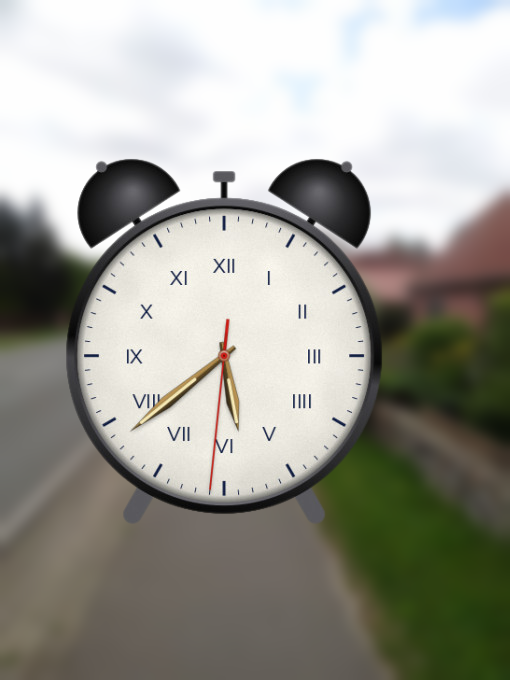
5:38:31
